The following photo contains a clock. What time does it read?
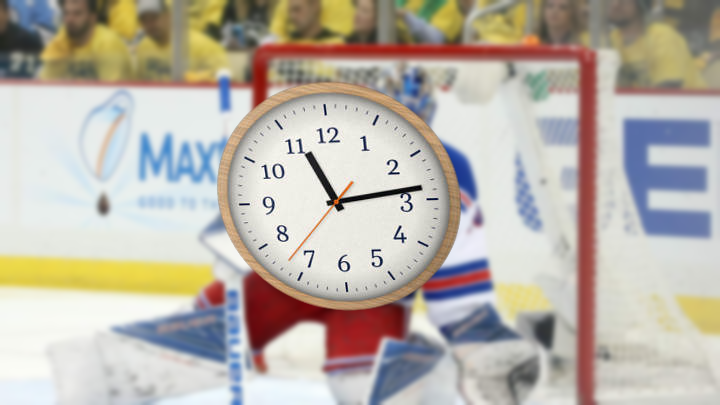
11:13:37
